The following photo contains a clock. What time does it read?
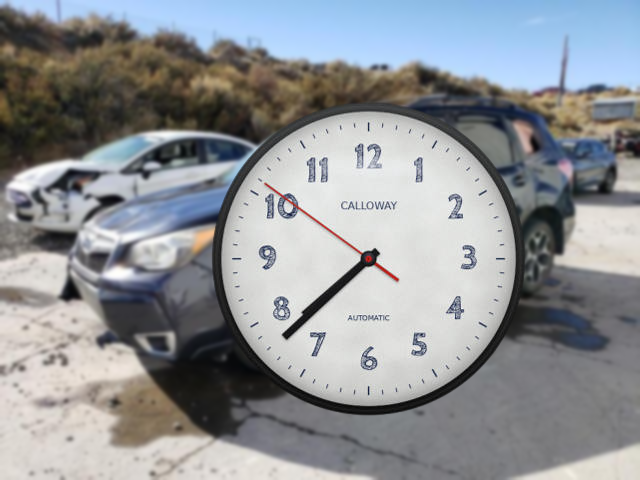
7:37:51
